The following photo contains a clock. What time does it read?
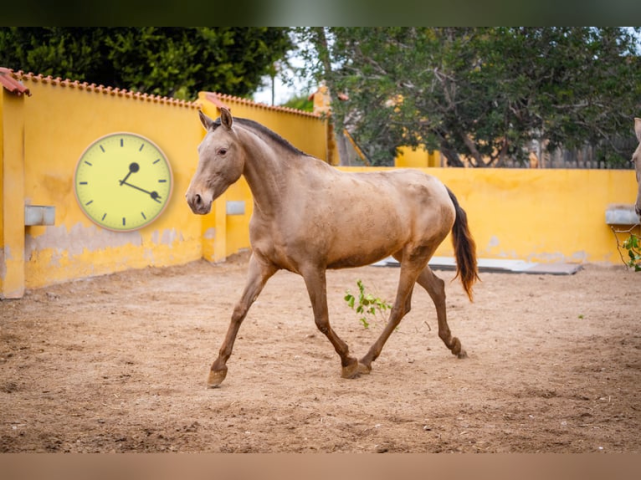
1:19
